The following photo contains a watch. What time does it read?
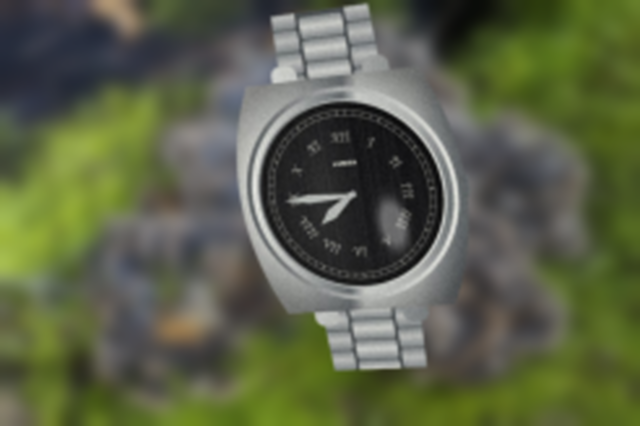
7:45
